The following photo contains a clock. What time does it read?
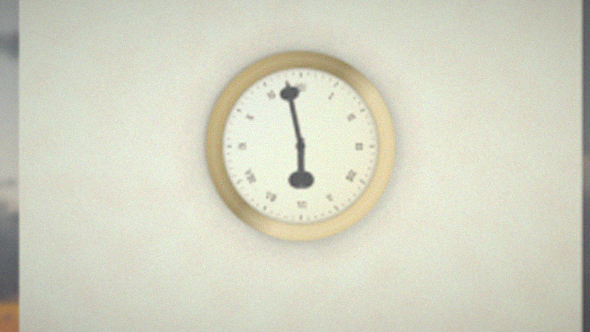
5:58
